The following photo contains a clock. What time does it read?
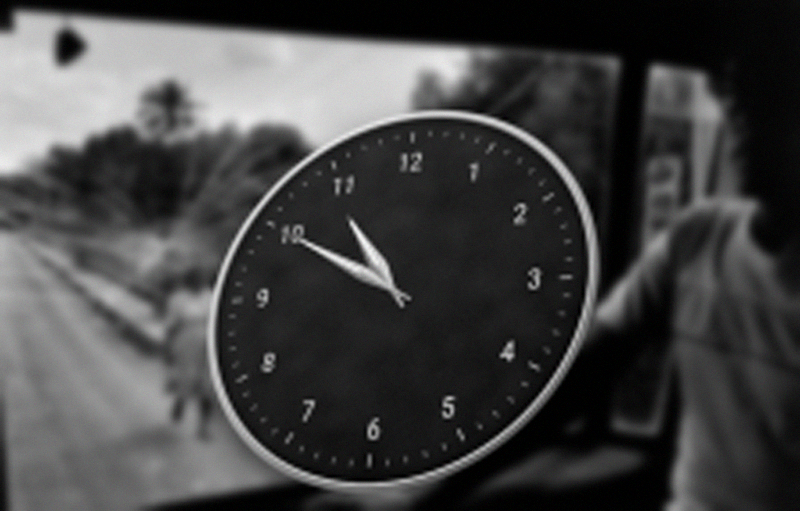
10:50
